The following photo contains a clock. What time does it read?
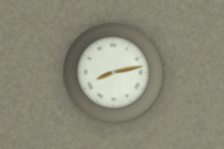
8:13
